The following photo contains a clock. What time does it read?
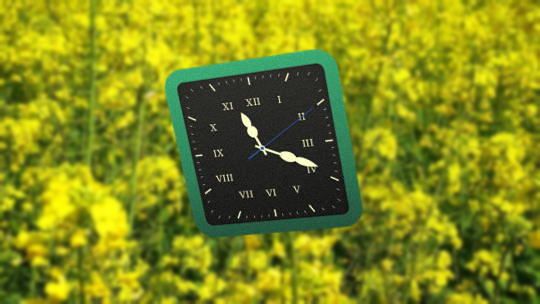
11:19:10
